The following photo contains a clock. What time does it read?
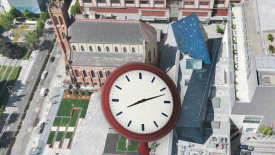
8:12
